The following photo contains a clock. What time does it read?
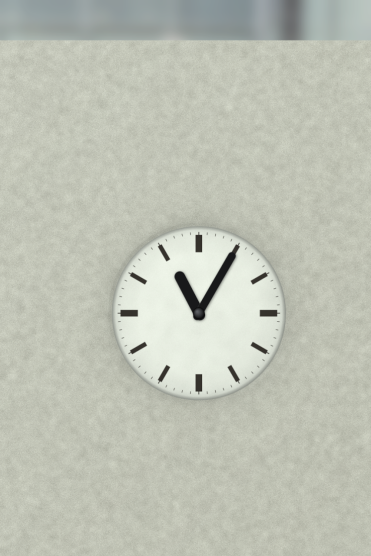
11:05
